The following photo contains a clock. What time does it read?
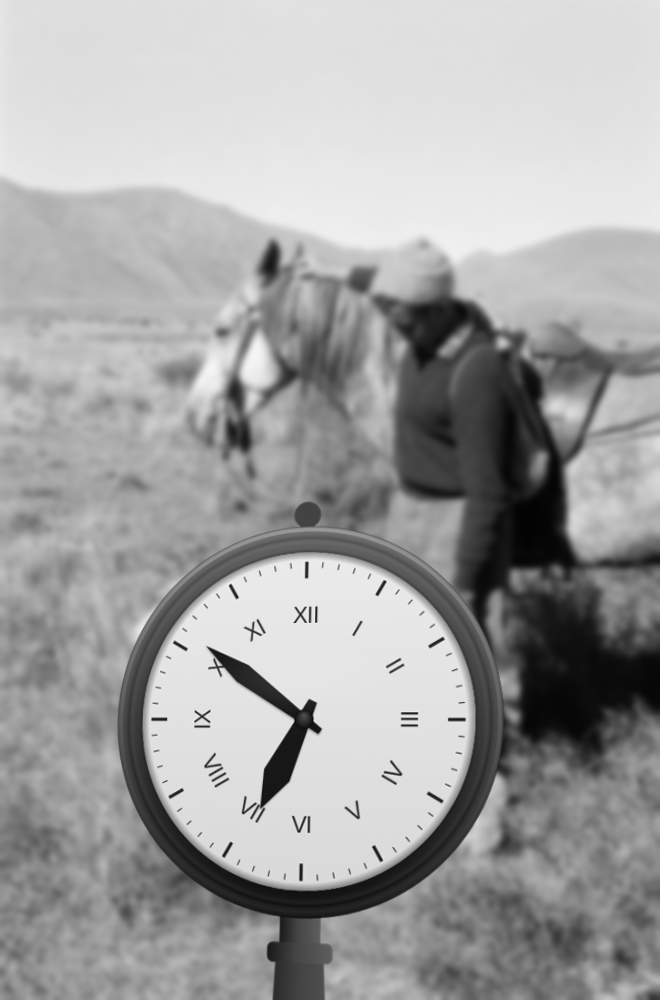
6:51
